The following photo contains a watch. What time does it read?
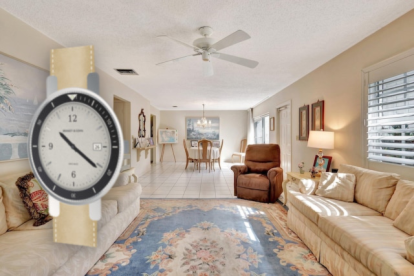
10:21
